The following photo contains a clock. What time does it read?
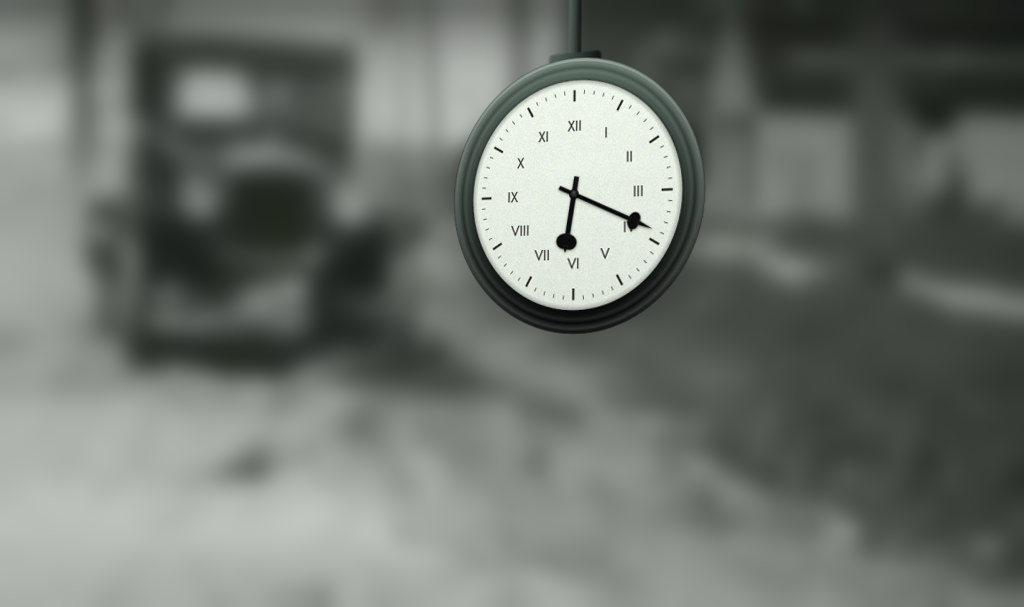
6:19
